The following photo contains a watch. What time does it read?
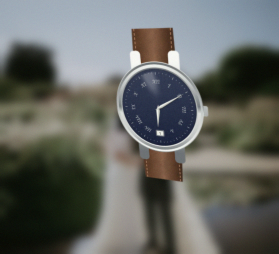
6:10
